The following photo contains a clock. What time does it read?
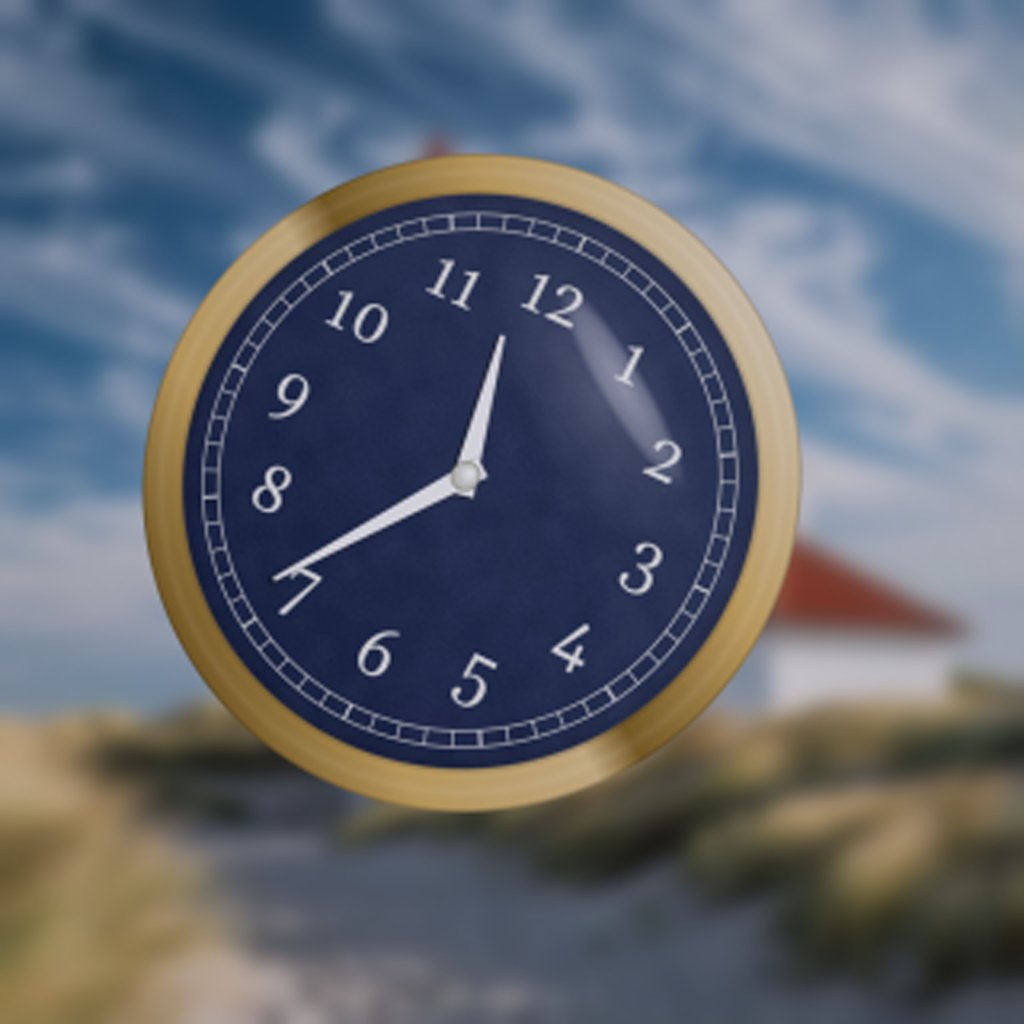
11:36
